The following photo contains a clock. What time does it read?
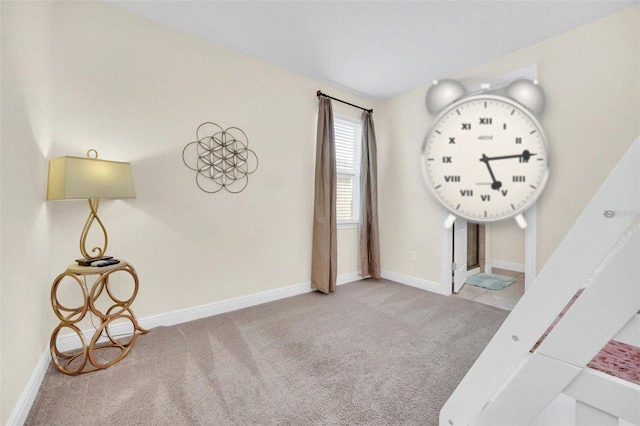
5:14
